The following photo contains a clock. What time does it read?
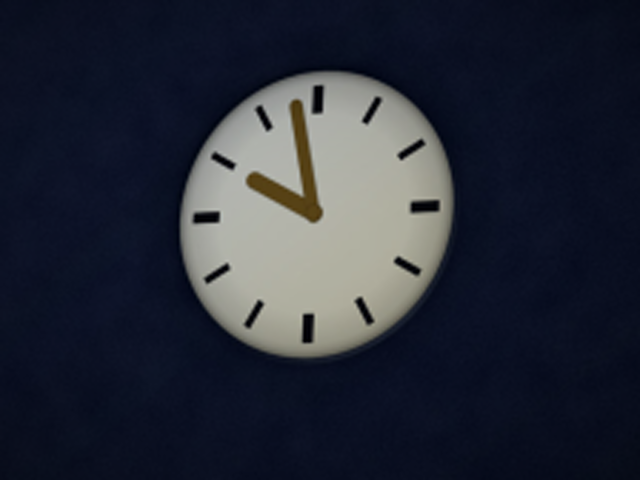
9:58
